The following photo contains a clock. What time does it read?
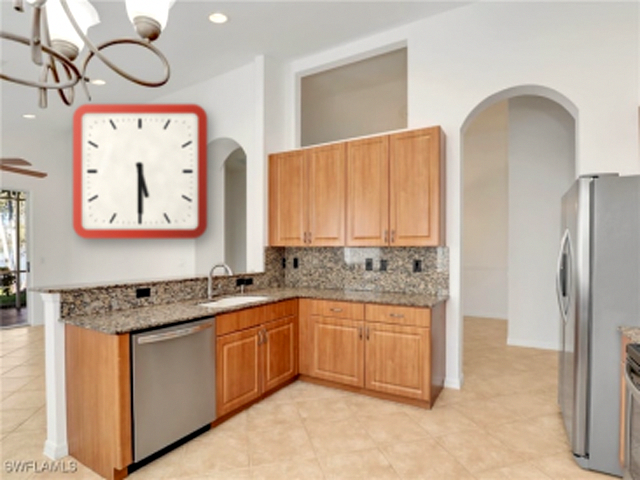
5:30
